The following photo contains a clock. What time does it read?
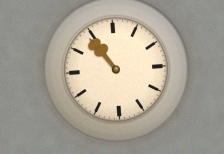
10:54
